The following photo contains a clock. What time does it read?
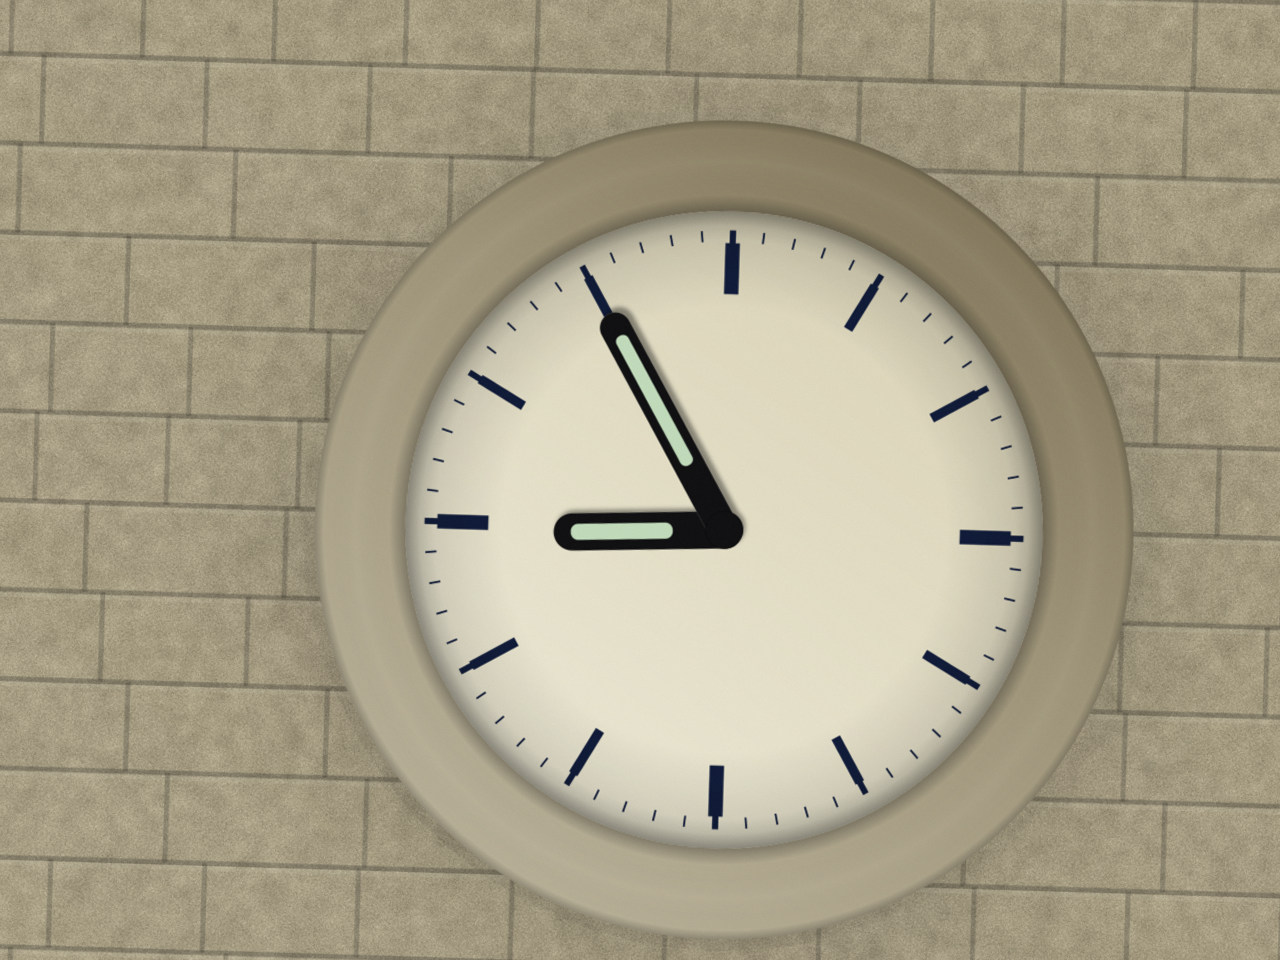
8:55
